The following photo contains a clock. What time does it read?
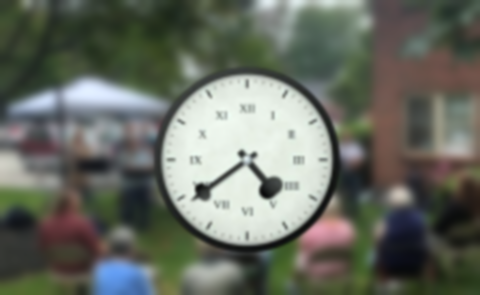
4:39
